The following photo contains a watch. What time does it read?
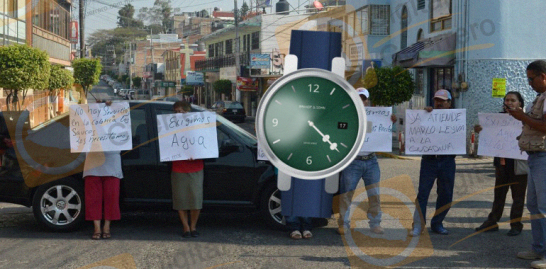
4:22
